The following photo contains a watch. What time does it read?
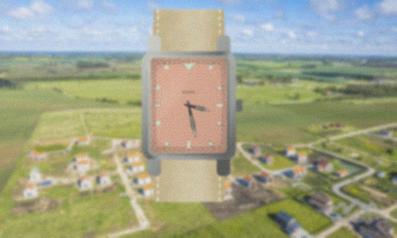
3:28
